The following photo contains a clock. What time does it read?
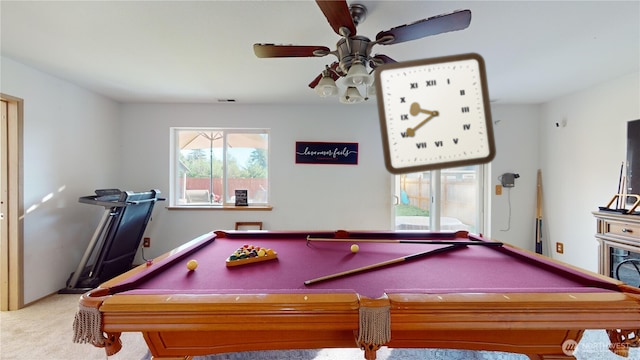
9:40
